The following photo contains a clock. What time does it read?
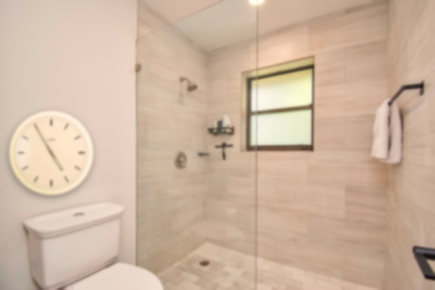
4:55
